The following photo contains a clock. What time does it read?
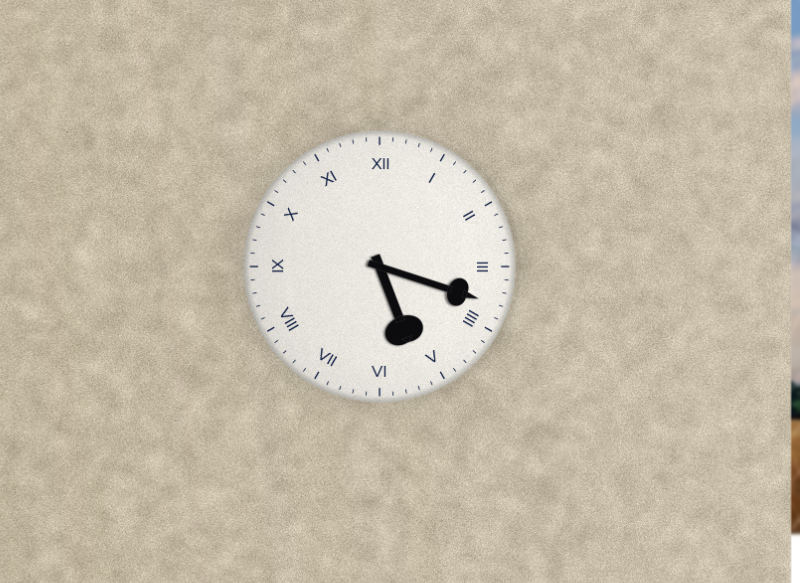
5:18
